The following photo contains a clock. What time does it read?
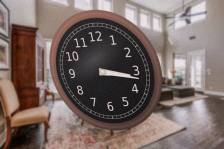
3:17
